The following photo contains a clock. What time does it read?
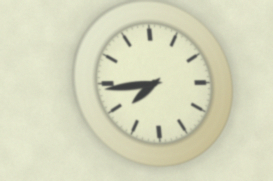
7:44
